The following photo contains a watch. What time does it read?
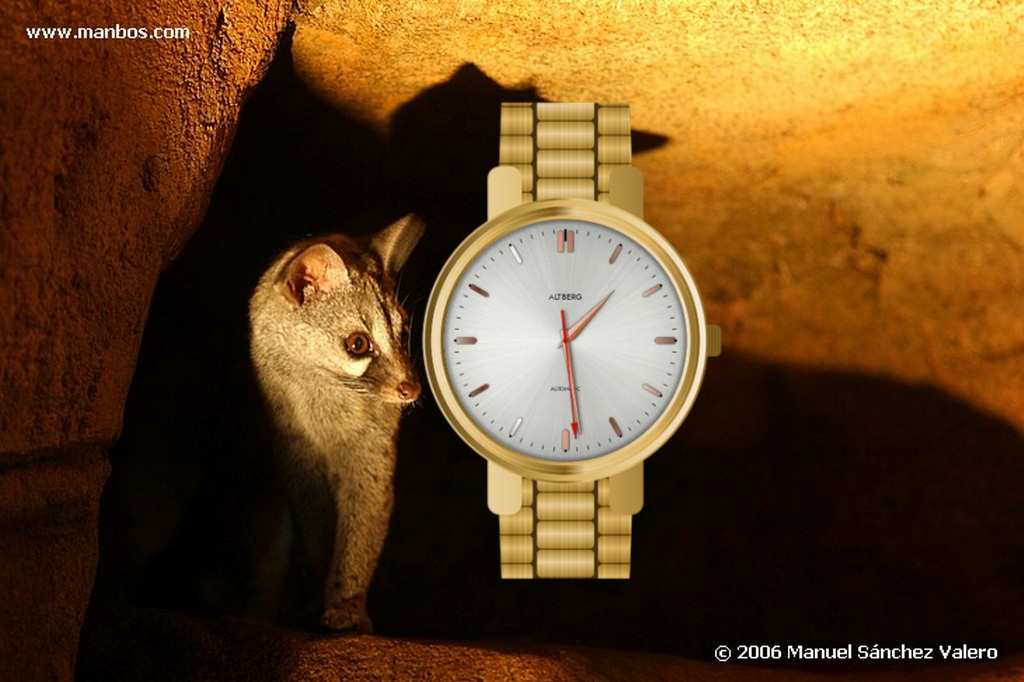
1:28:29
